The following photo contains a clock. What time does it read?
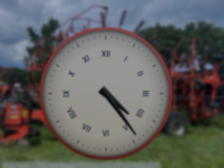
4:24
